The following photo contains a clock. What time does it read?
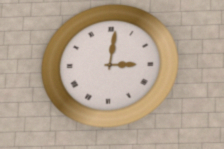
3:01
